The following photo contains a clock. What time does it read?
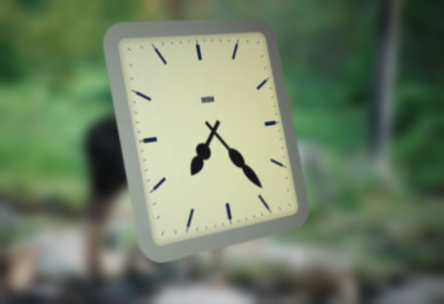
7:24
